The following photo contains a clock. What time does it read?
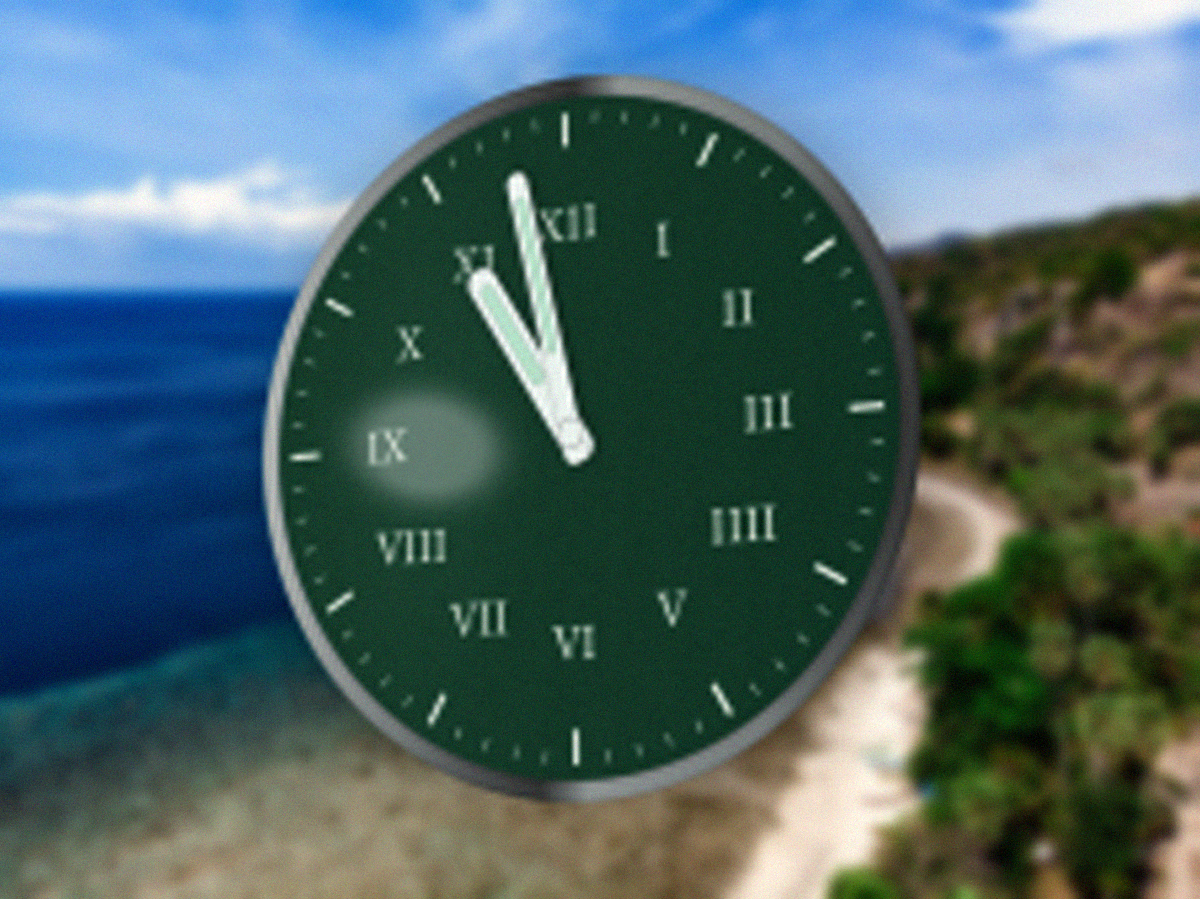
10:58
